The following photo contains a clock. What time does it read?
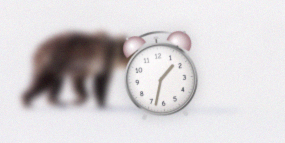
1:33
